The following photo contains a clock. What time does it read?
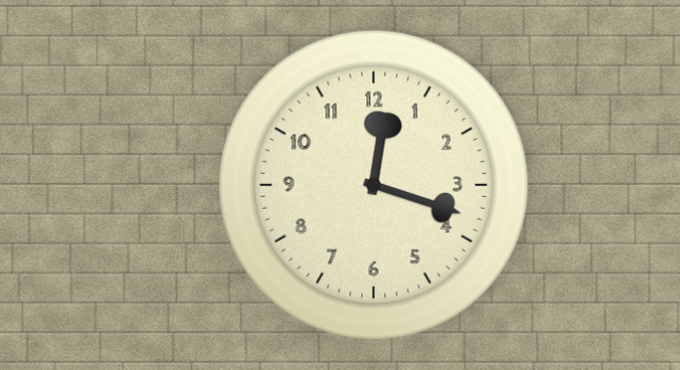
12:18
